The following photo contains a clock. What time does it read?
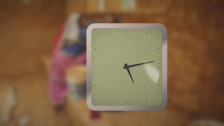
5:13
